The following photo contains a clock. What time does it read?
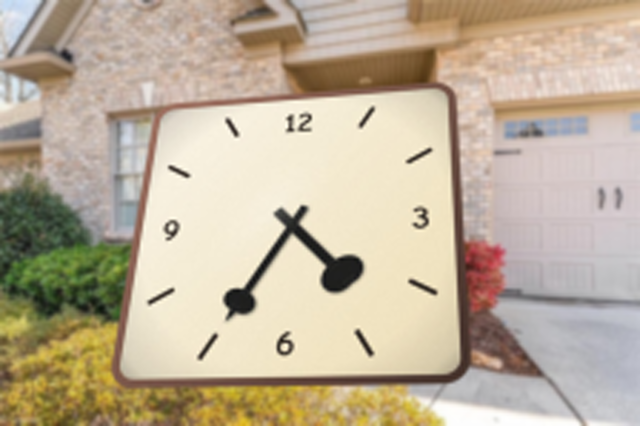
4:35
